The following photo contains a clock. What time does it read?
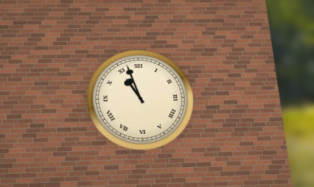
10:57
